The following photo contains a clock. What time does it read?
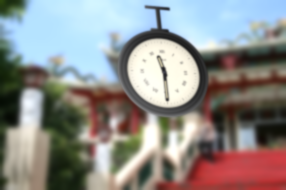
11:30
